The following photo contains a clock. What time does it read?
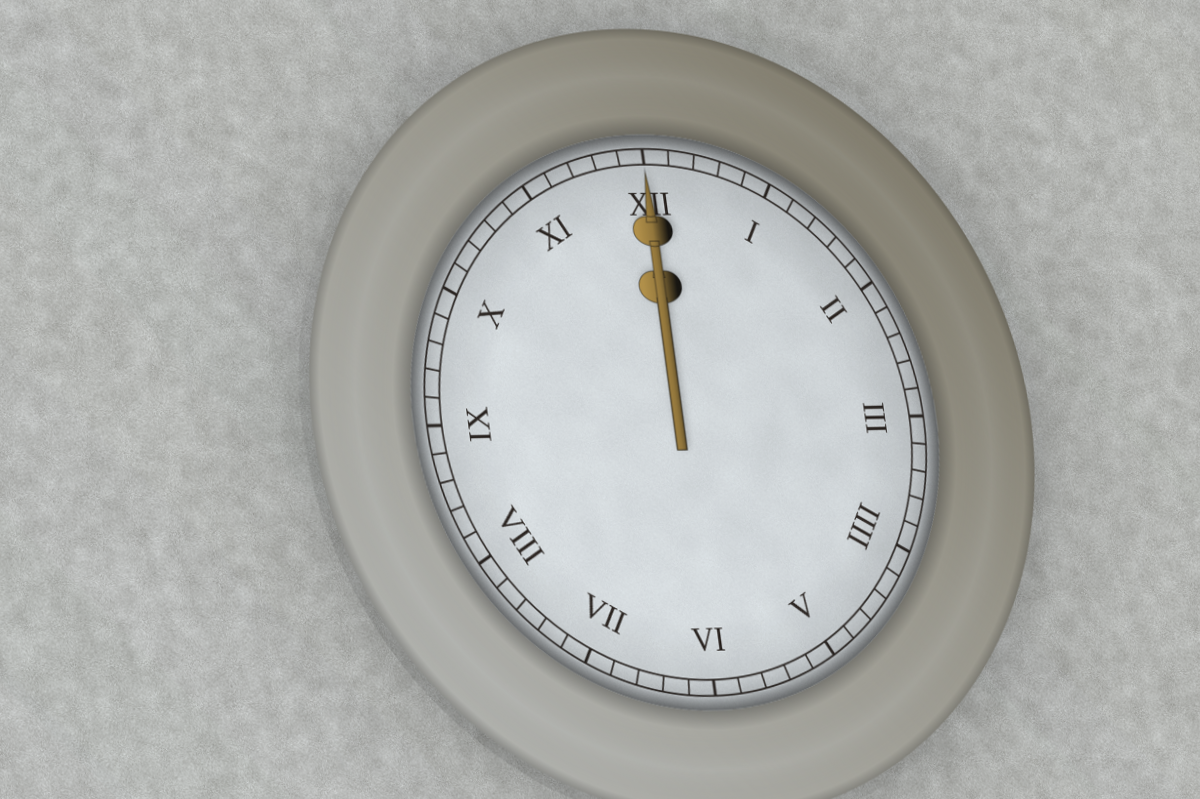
12:00
